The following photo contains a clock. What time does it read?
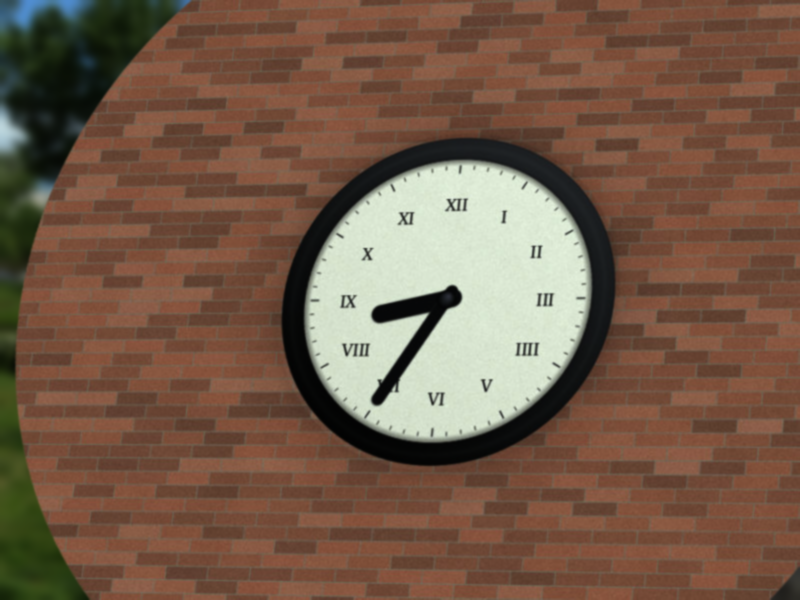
8:35
